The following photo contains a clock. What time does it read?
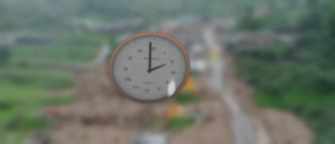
1:59
